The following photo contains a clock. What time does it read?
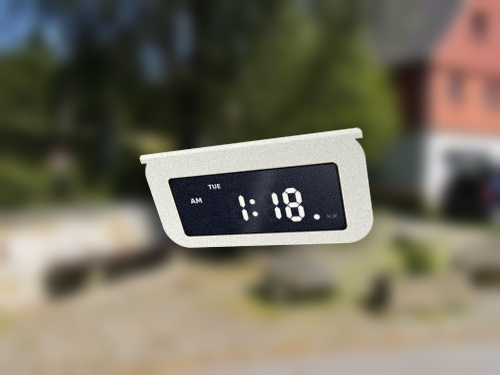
1:18
